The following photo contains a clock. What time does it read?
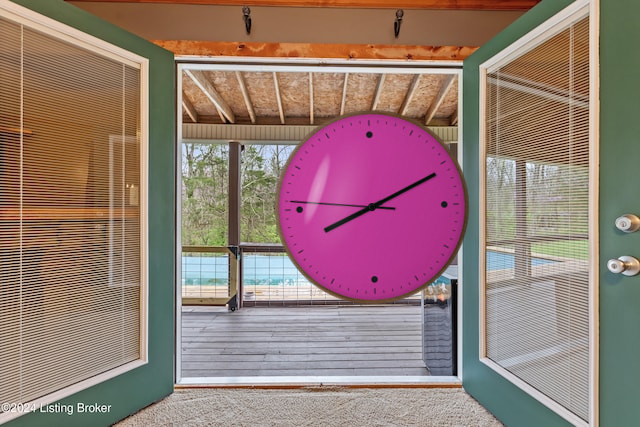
8:10:46
